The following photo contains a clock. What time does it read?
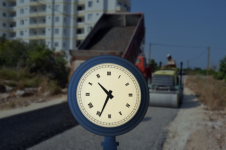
10:34
